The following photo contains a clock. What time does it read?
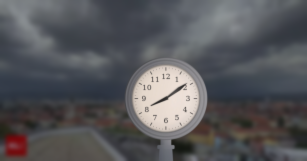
8:09
